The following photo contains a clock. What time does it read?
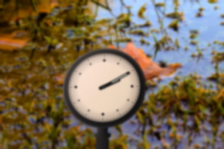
2:10
